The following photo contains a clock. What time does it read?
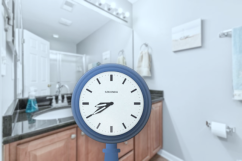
8:40
